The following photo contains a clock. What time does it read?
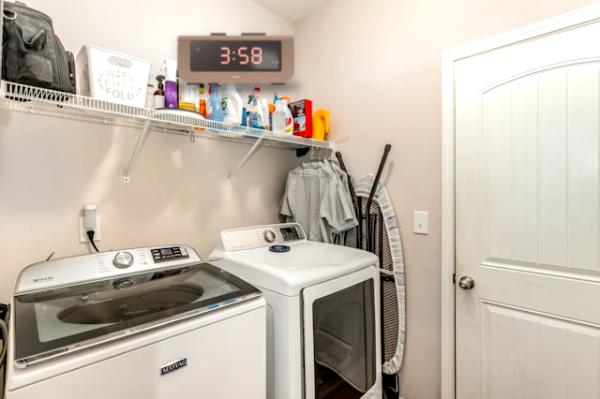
3:58
